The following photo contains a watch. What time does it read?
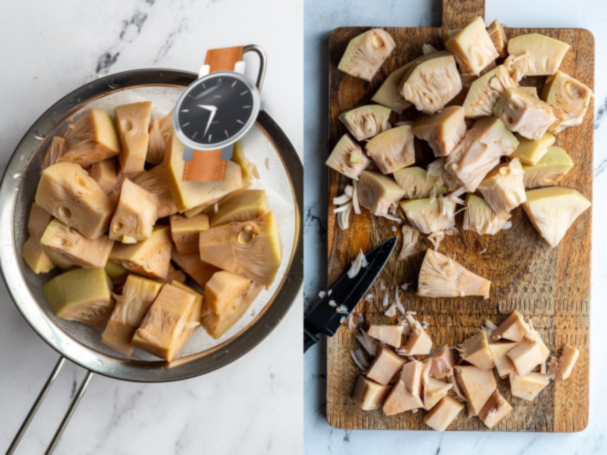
9:32
